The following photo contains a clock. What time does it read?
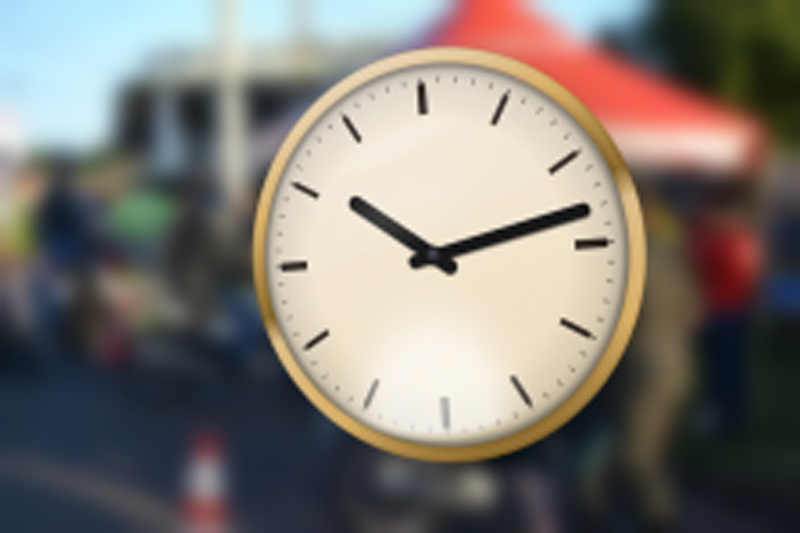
10:13
